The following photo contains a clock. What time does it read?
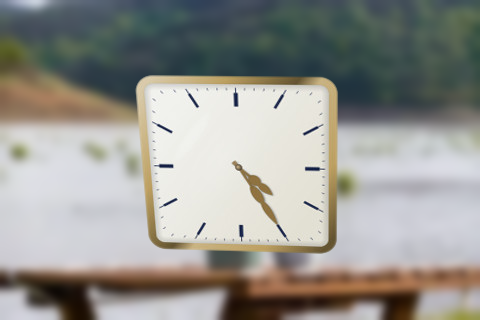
4:25
